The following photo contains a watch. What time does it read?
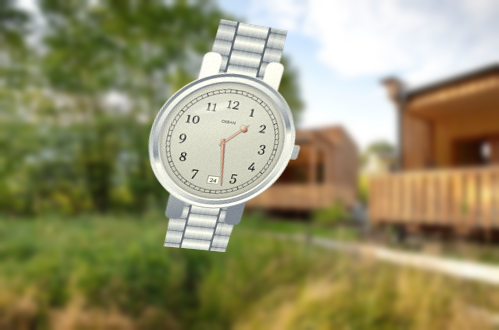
1:28
